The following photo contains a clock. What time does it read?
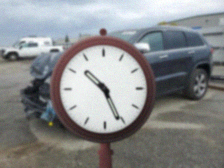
10:26
